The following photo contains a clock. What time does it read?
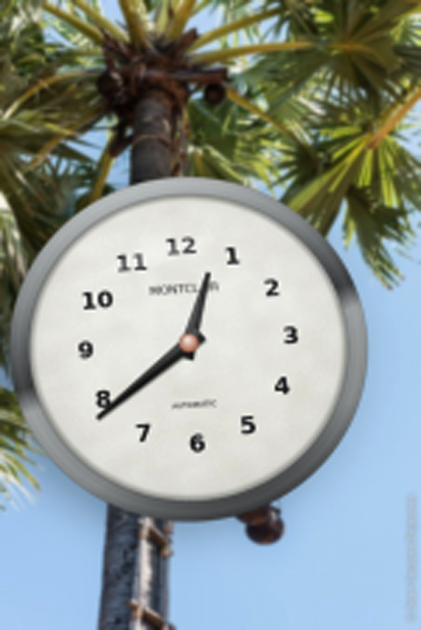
12:39
